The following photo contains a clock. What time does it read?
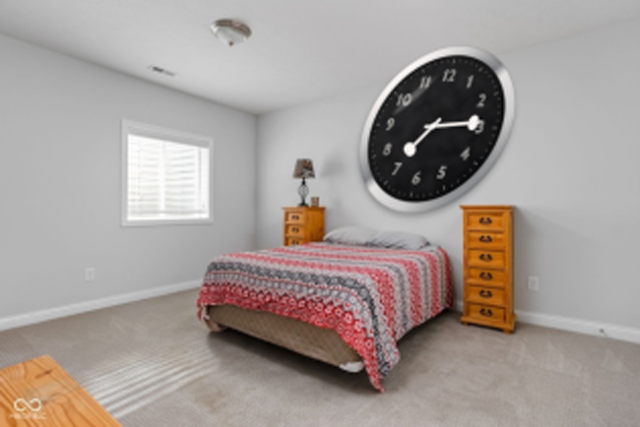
7:14
